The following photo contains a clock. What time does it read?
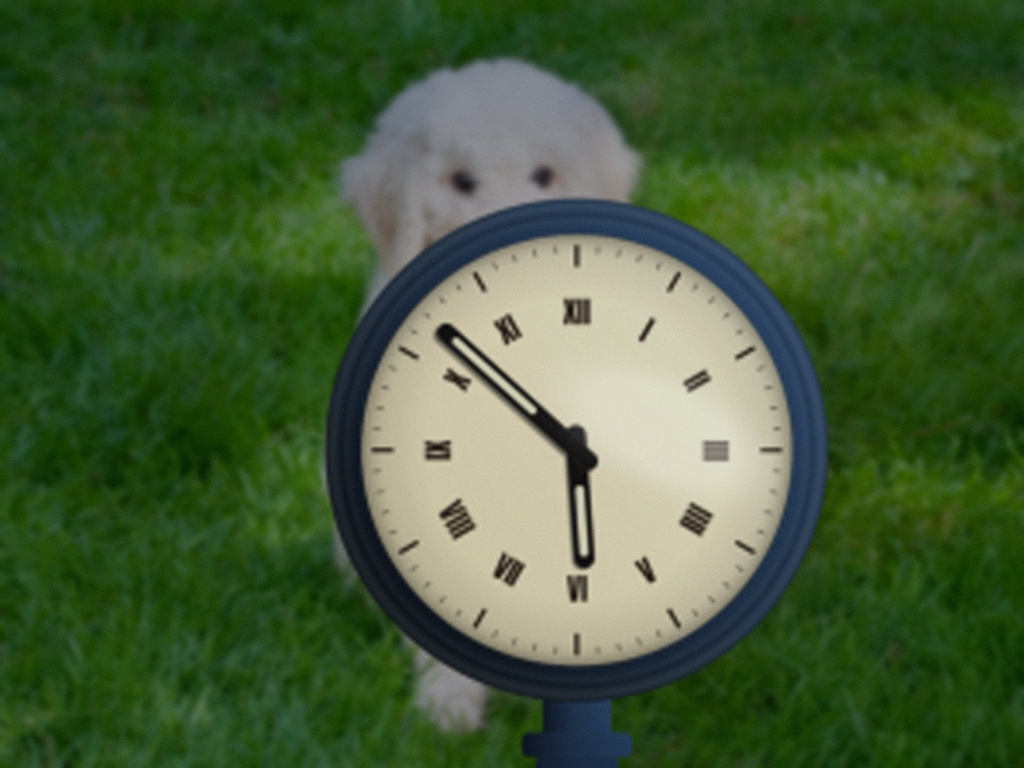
5:52
